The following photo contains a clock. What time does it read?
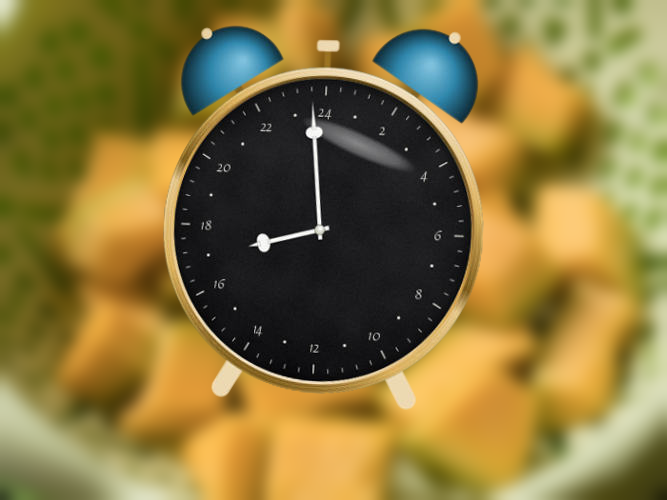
16:59
